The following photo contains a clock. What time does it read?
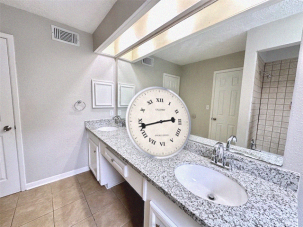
2:43
